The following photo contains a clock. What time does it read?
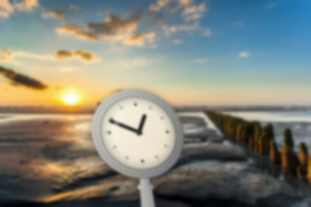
12:49
